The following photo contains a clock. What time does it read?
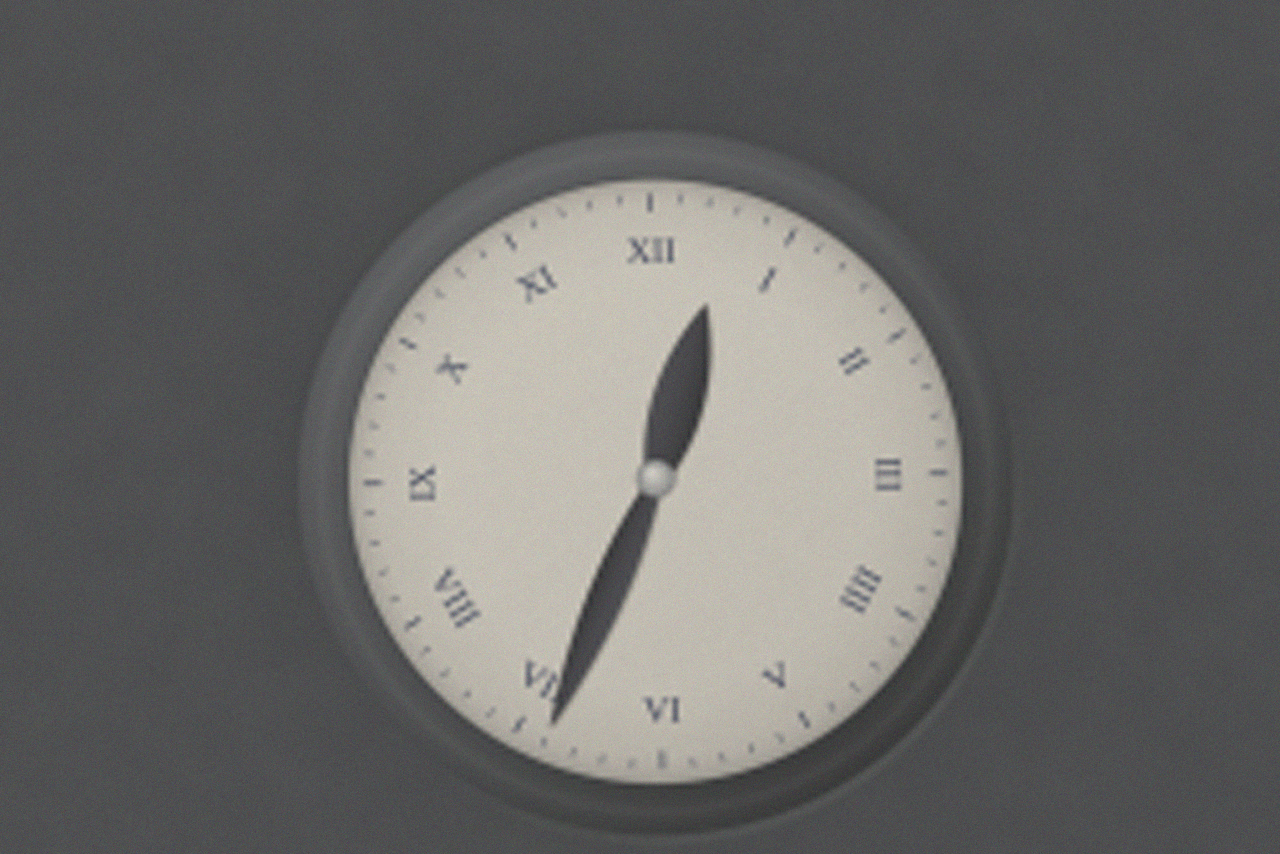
12:34
